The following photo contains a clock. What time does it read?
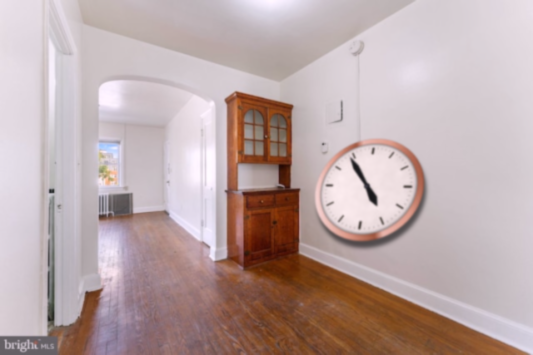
4:54
